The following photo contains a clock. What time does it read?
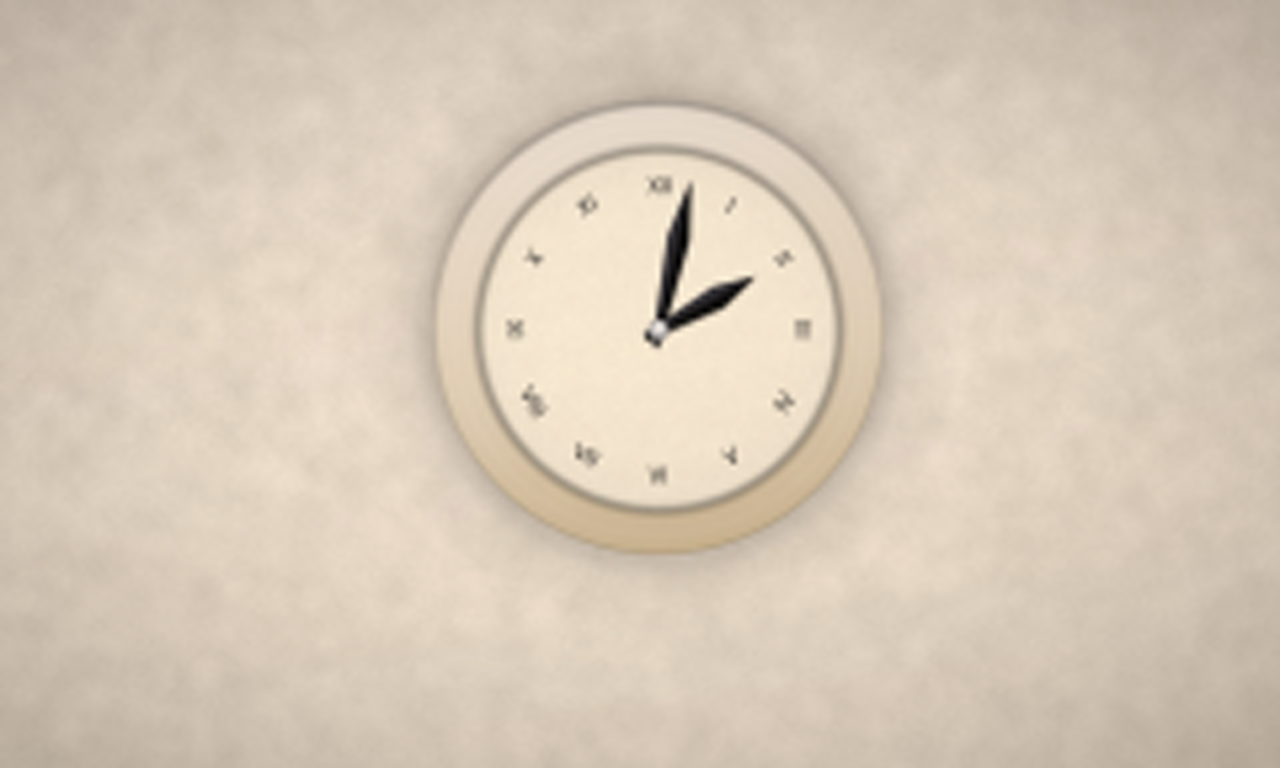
2:02
